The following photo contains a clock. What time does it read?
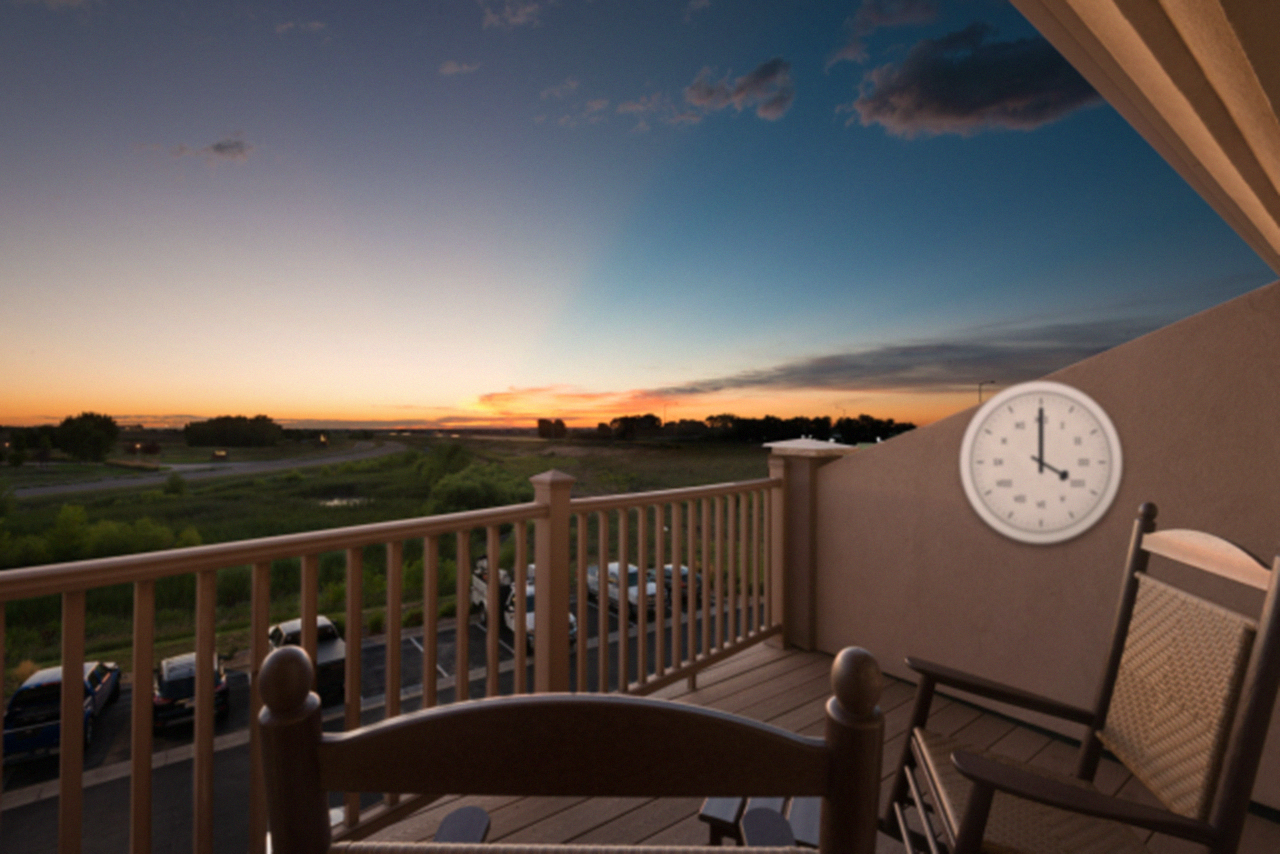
4:00
